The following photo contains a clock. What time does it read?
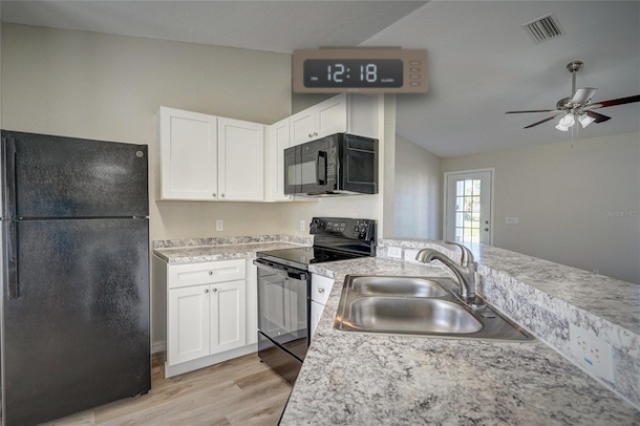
12:18
